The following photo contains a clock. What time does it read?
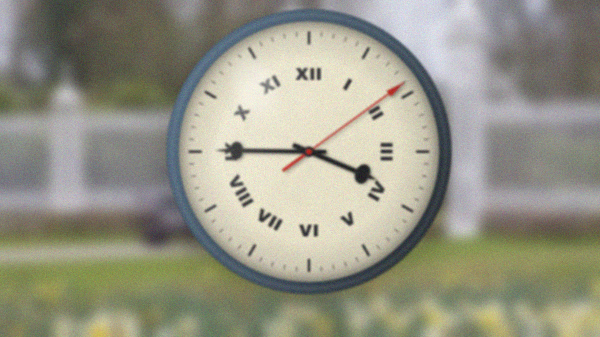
3:45:09
